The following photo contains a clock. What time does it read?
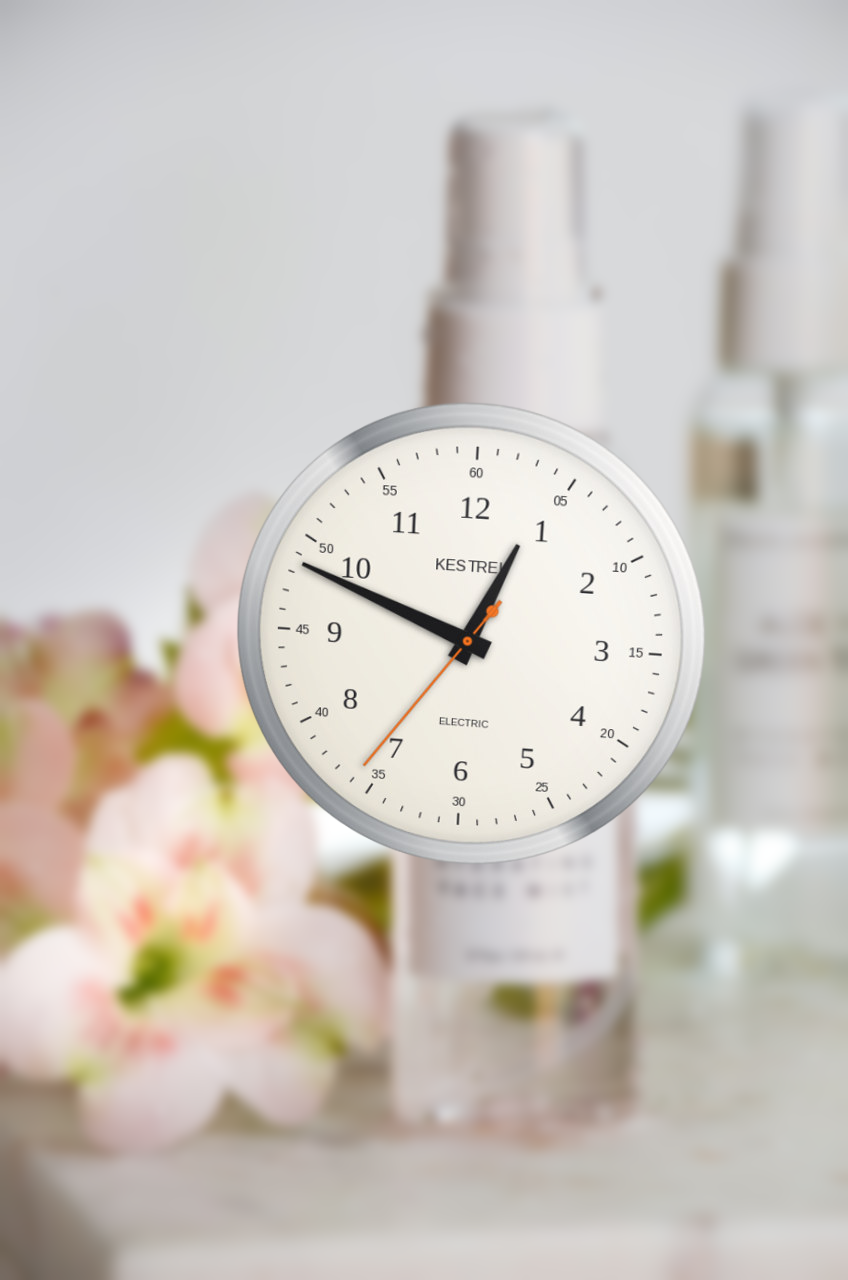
12:48:36
